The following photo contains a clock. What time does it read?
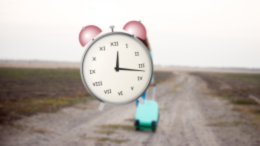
12:17
